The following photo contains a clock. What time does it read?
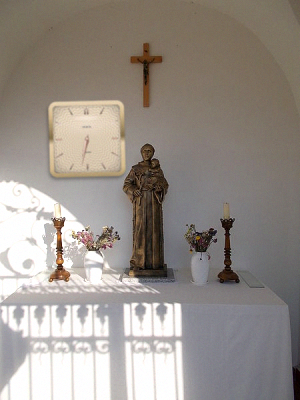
6:32
